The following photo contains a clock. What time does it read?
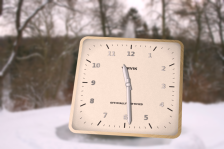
11:29
